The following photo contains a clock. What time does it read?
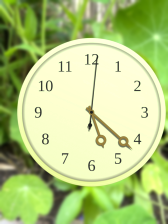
5:22:01
